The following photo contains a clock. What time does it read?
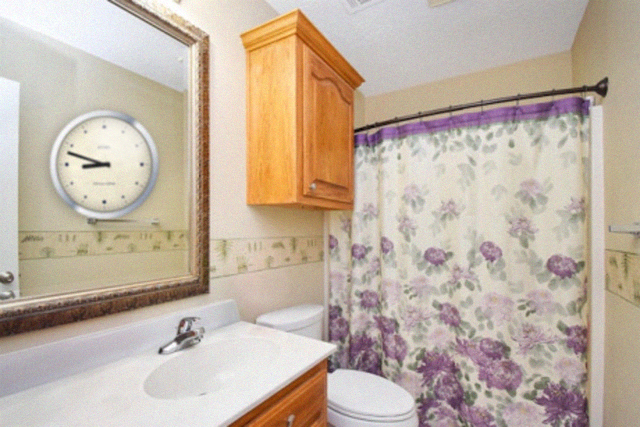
8:48
